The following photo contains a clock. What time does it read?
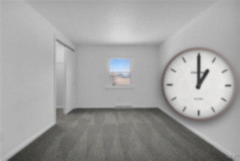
1:00
